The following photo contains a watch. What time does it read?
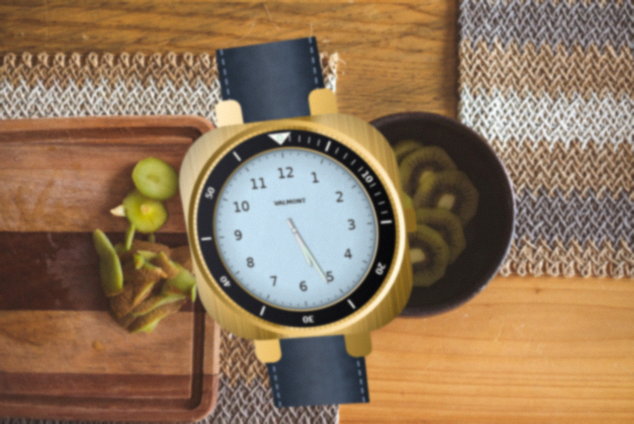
5:26
